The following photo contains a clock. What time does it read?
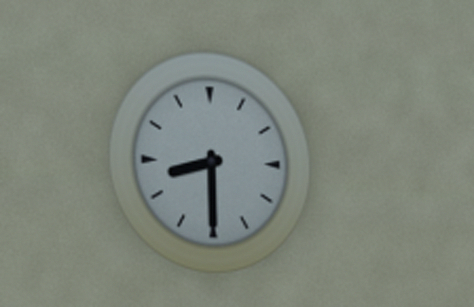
8:30
